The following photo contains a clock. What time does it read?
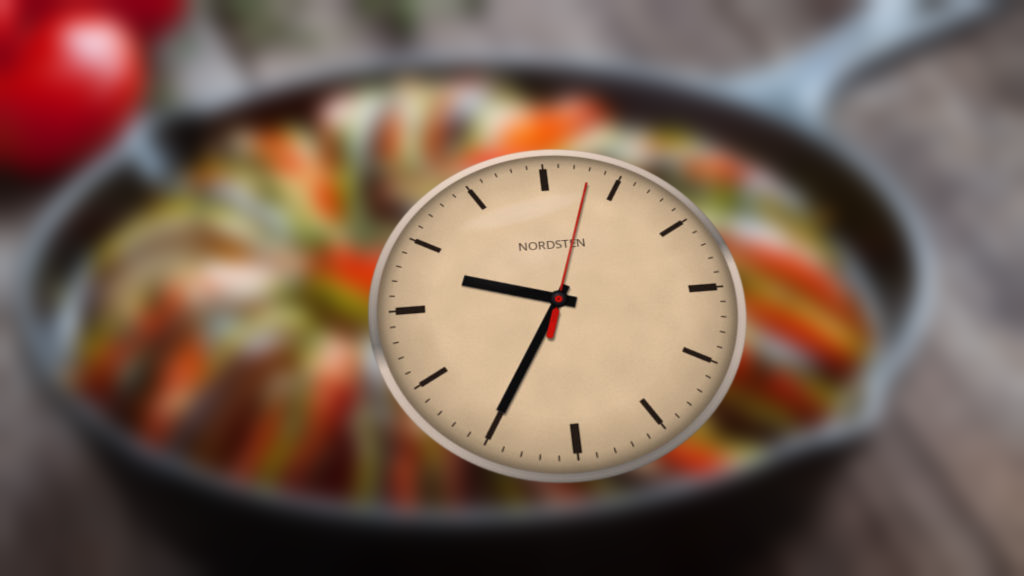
9:35:03
